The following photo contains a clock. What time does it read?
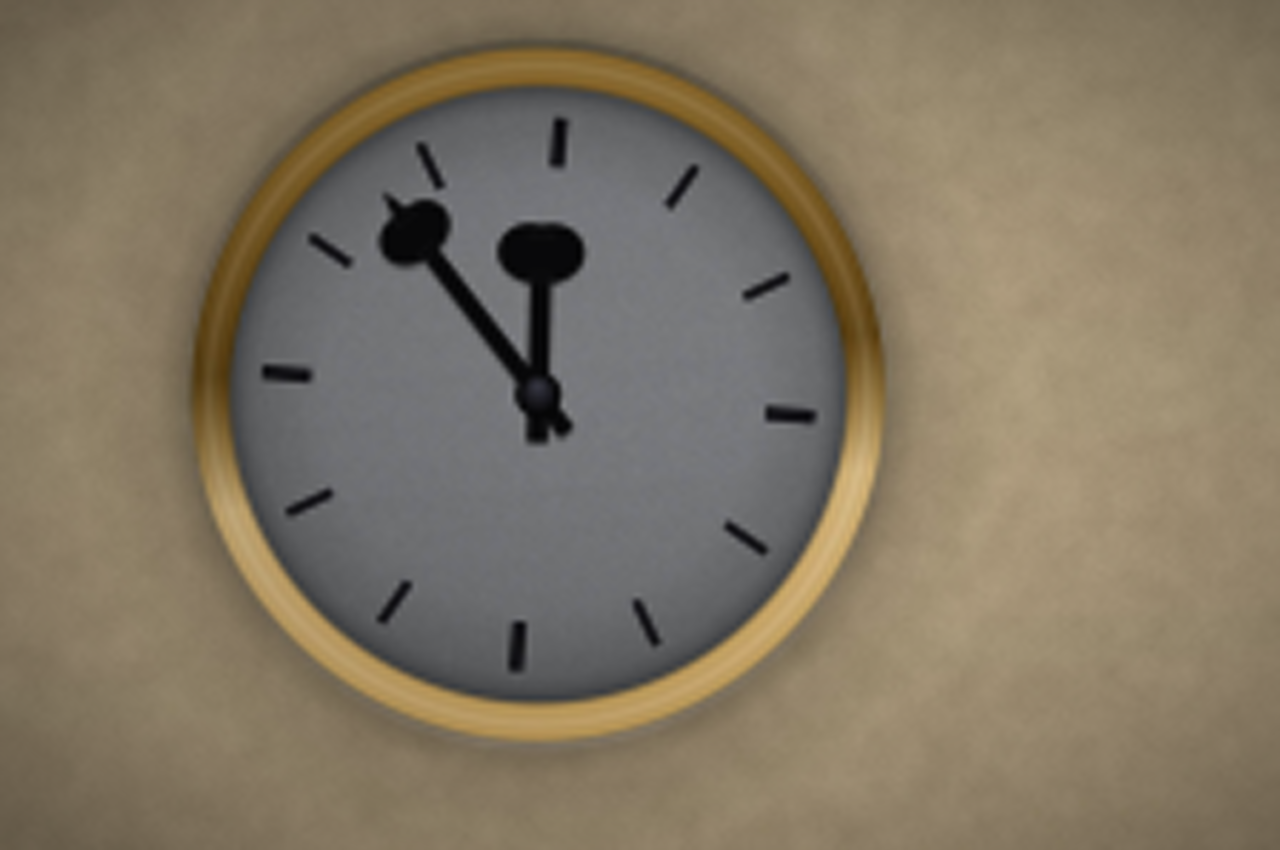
11:53
